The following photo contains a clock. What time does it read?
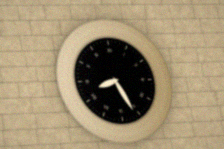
8:26
